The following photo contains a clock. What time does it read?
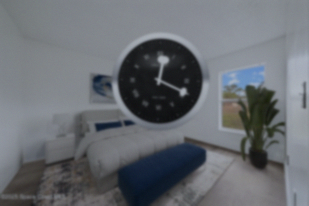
12:19
